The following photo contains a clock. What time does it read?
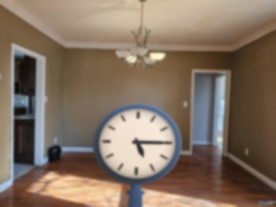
5:15
